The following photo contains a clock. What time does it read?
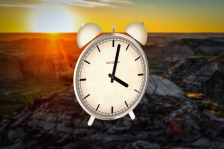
4:02
